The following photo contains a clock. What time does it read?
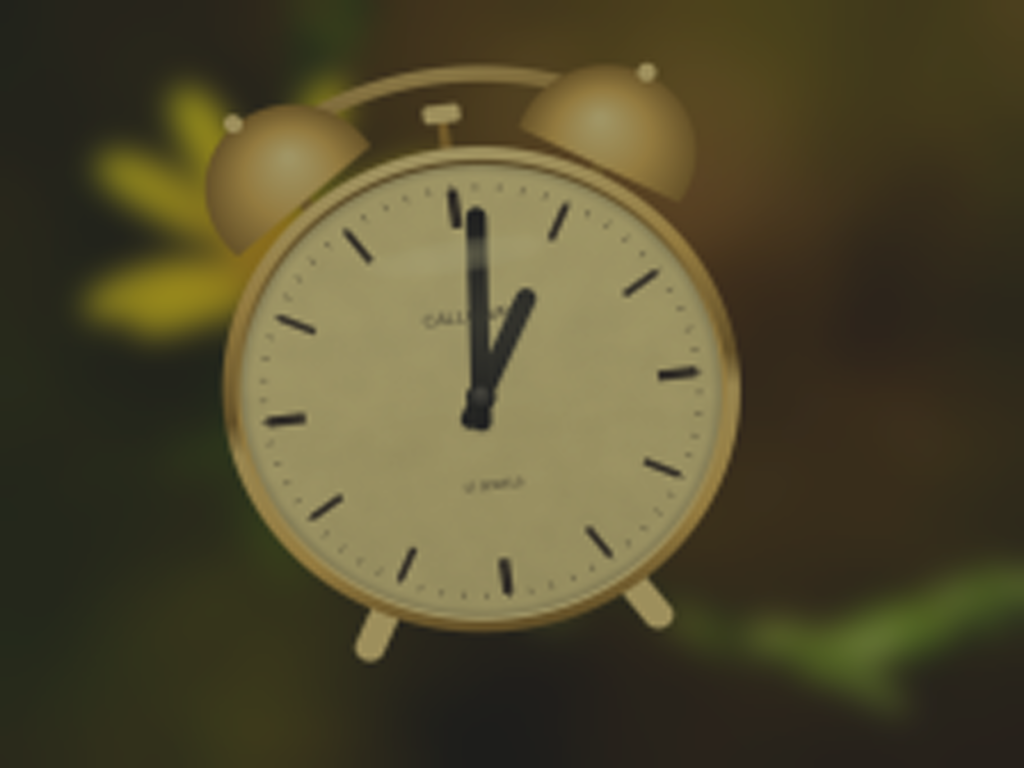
1:01
